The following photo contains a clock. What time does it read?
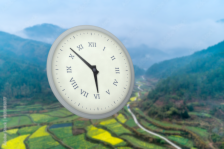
5:52
